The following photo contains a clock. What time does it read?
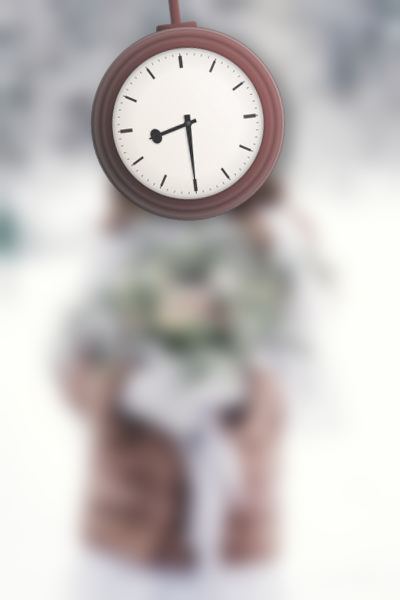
8:30
